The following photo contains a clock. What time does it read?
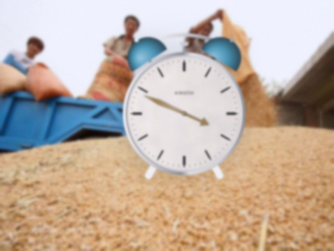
3:49
